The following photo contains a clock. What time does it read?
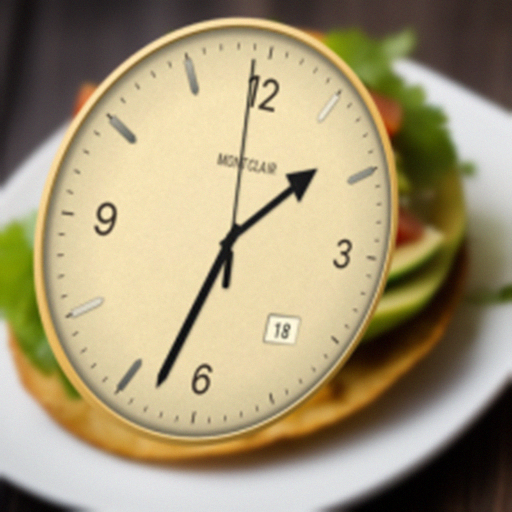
1:32:59
